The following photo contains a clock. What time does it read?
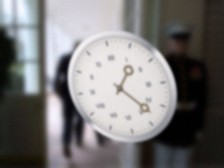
1:23
